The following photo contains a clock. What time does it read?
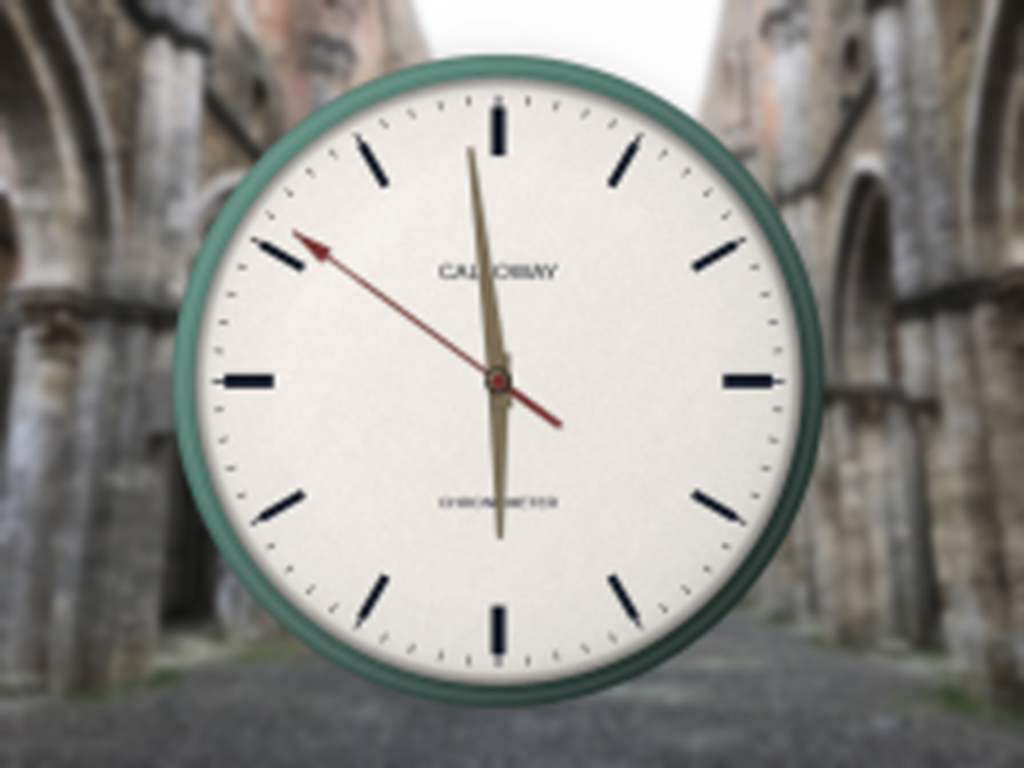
5:58:51
